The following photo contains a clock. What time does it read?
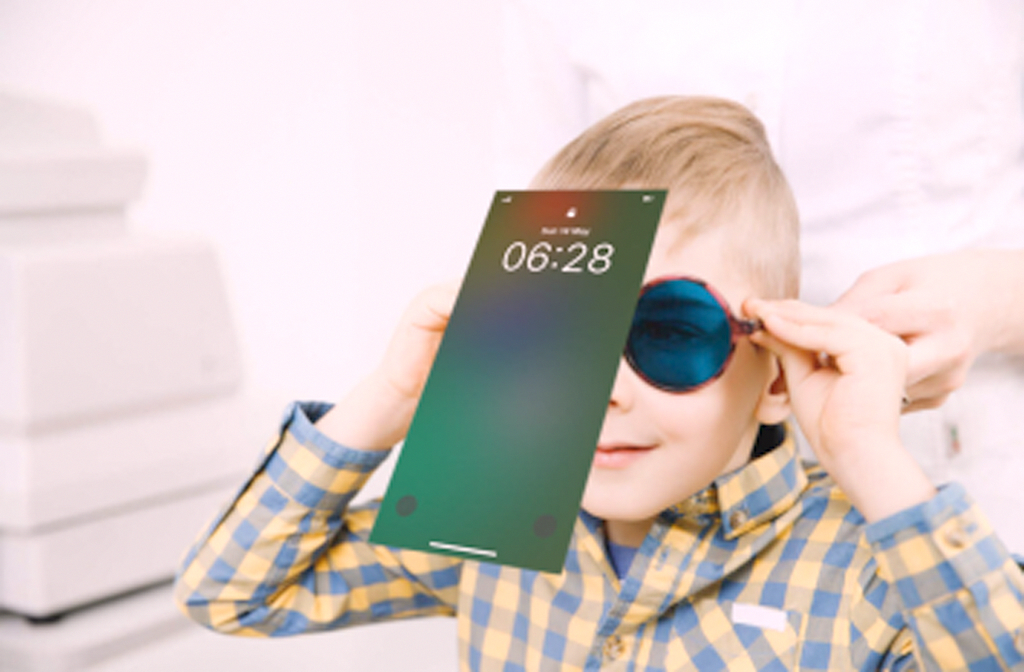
6:28
